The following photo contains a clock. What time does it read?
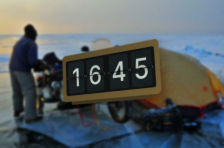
16:45
